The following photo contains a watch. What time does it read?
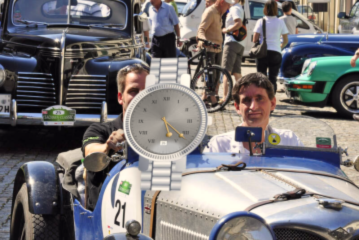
5:22
